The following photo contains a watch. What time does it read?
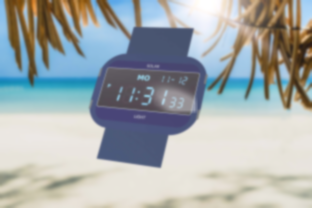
11:31
